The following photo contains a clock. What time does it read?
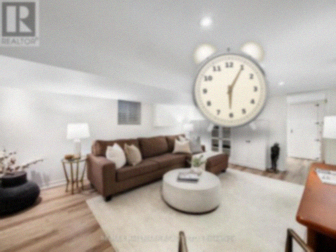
6:05
